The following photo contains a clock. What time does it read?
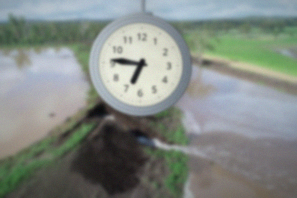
6:46
